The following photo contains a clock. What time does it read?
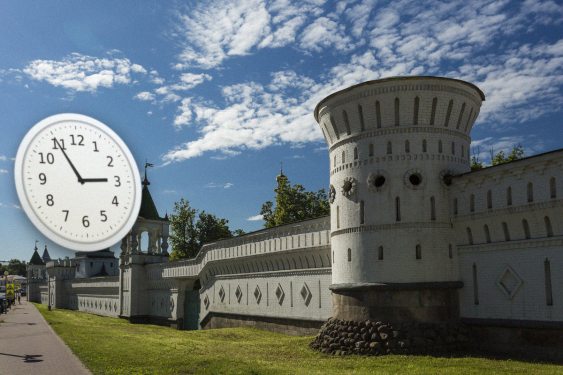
2:55
